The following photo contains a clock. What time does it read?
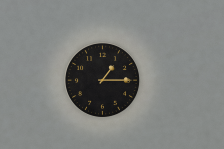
1:15
